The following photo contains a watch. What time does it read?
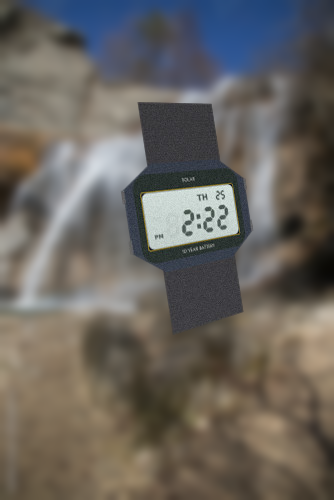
2:22
